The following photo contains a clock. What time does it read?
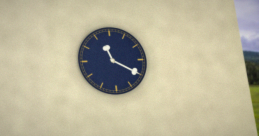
11:20
